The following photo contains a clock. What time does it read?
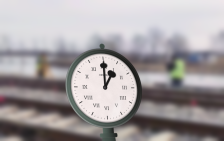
1:00
